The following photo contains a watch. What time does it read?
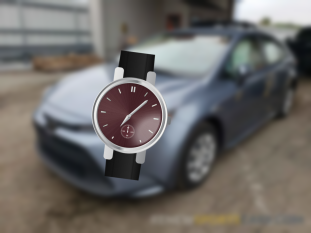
7:07
